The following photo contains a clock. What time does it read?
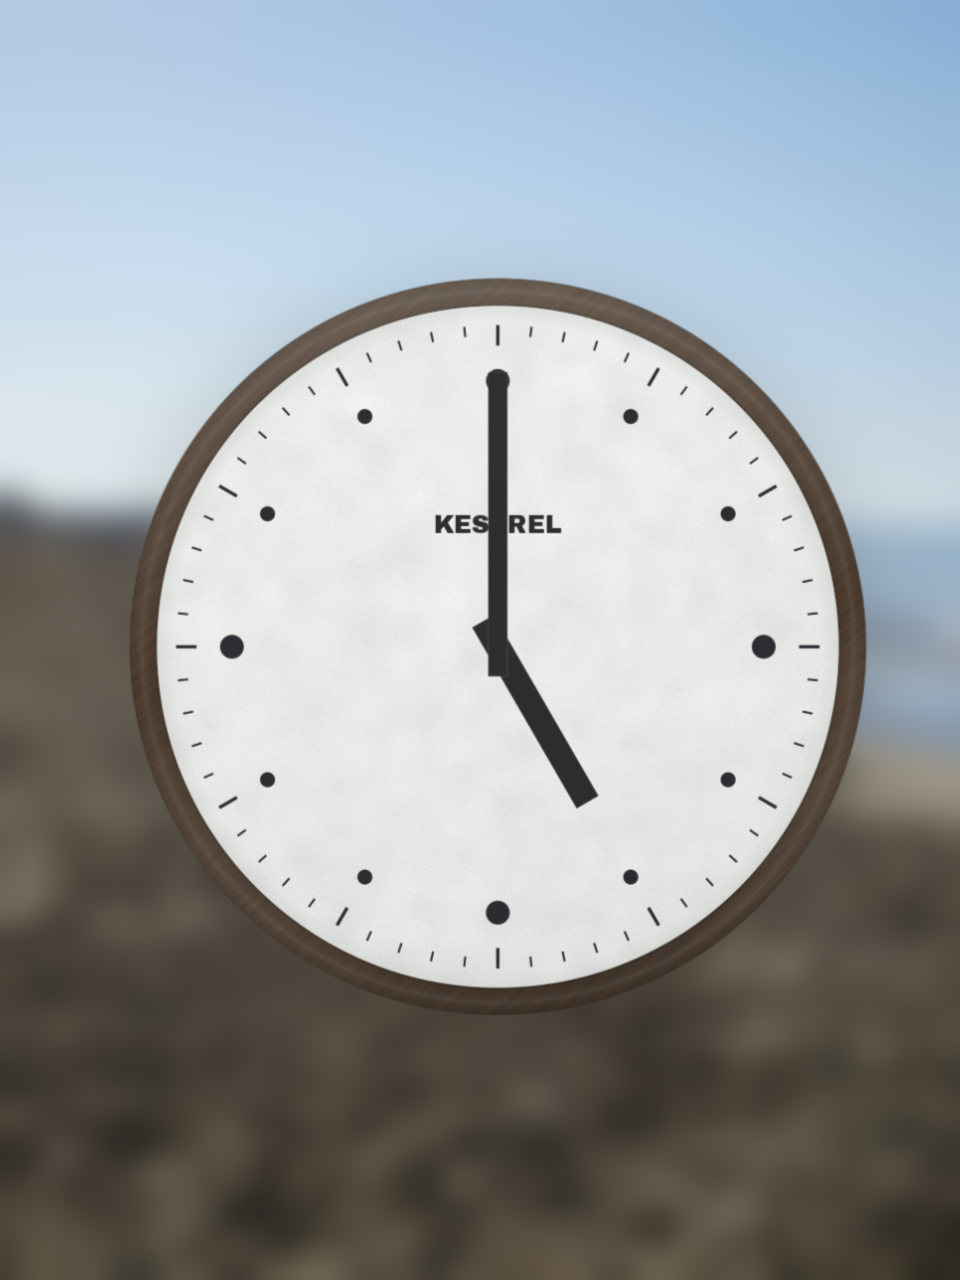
5:00
